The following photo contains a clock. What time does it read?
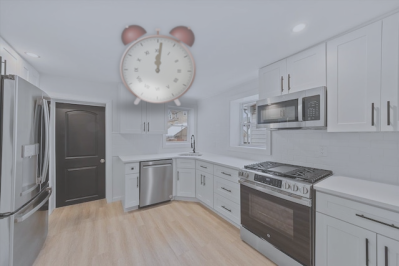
12:01
